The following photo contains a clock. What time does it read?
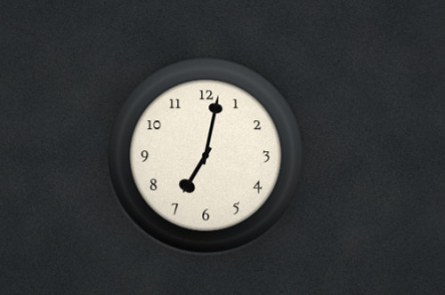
7:02
